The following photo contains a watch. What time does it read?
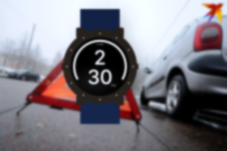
2:30
